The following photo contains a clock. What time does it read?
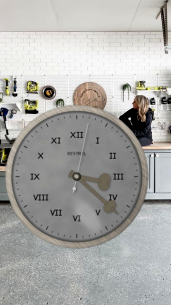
3:22:02
